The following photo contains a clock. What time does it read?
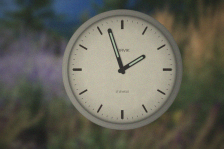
1:57
